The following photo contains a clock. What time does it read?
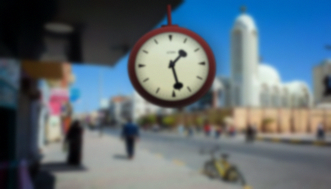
1:28
